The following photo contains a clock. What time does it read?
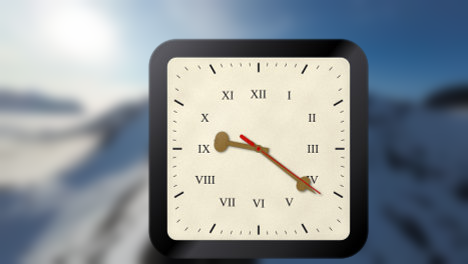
9:21:21
